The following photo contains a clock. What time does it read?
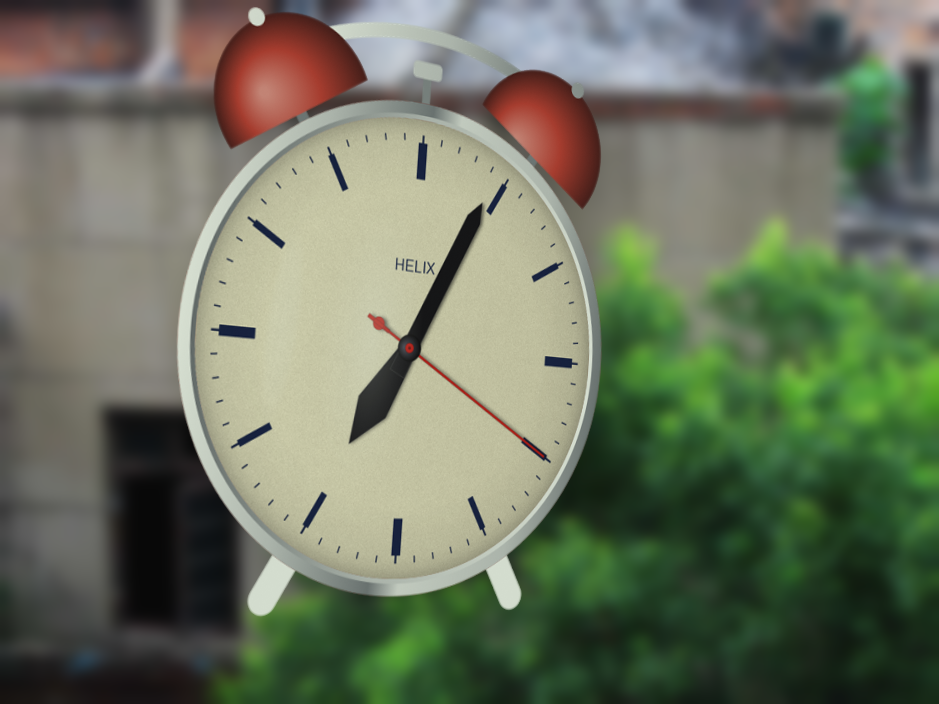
7:04:20
